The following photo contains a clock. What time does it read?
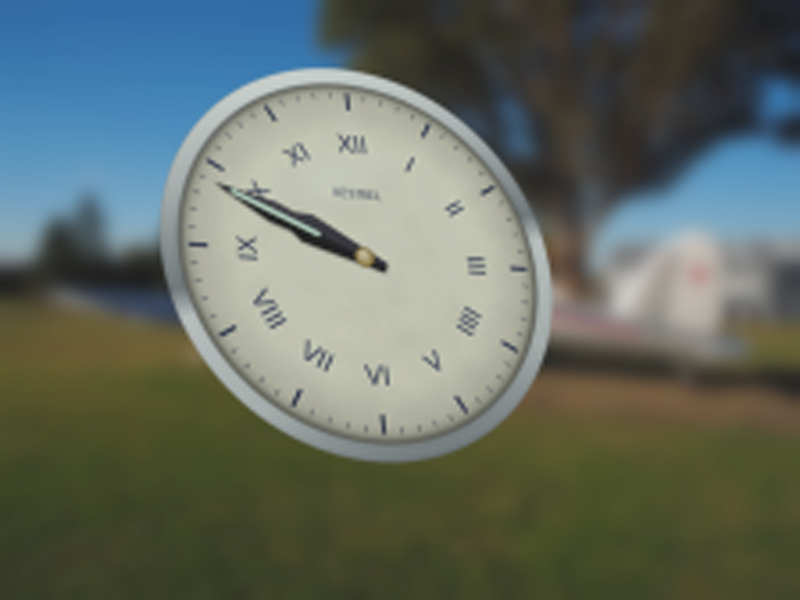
9:49
